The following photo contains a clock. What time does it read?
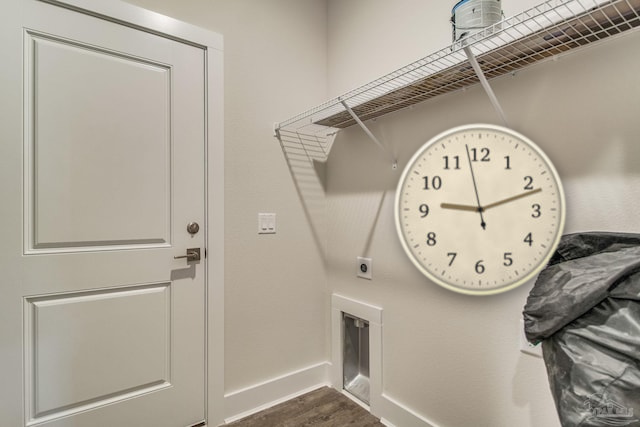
9:11:58
